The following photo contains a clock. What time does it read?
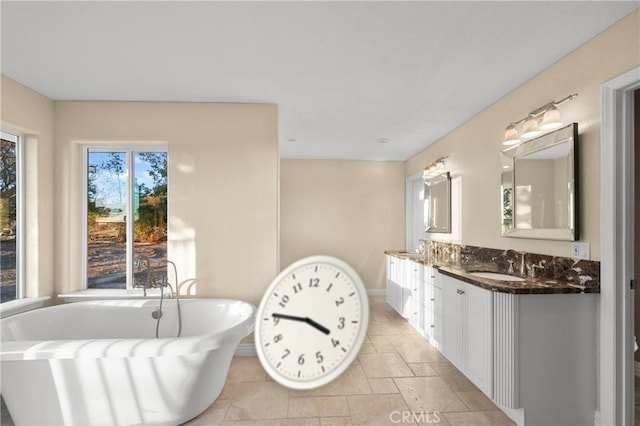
3:46
